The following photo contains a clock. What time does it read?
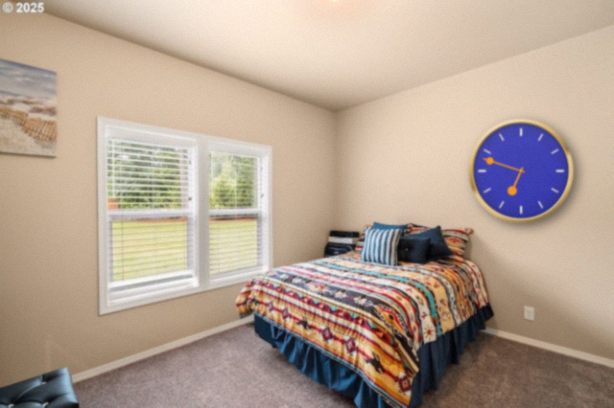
6:48
